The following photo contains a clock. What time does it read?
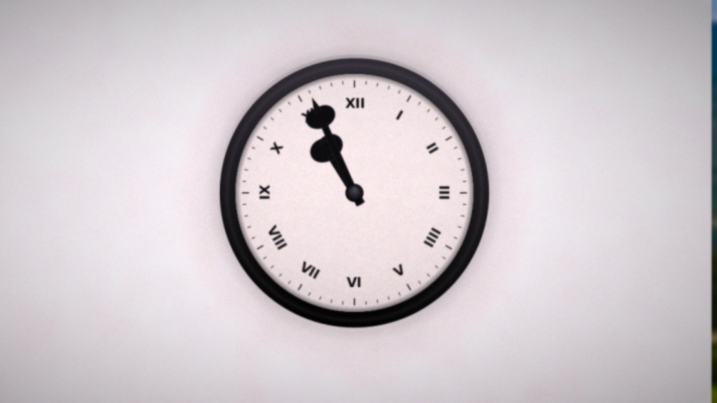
10:56
